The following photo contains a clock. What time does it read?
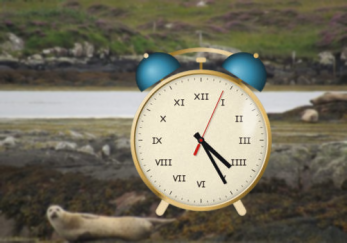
4:25:04
